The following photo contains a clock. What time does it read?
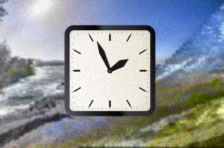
1:56
